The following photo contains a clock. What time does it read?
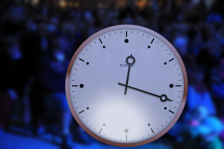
12:18
